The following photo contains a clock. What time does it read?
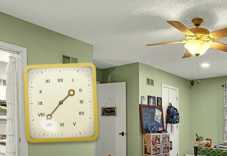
1:37
